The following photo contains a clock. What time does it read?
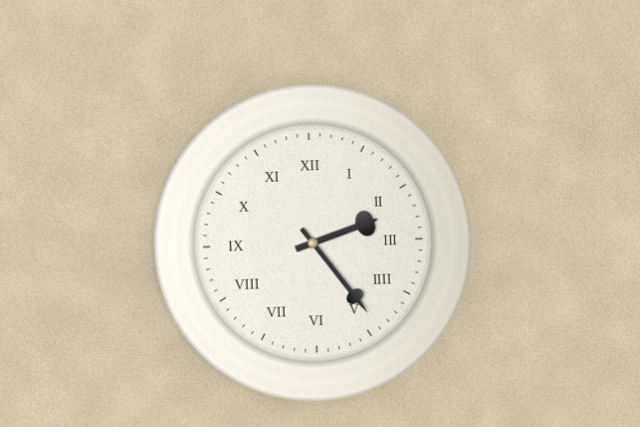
2:24
